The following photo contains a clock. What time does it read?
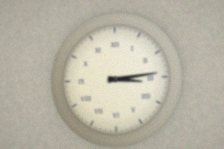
3:14
